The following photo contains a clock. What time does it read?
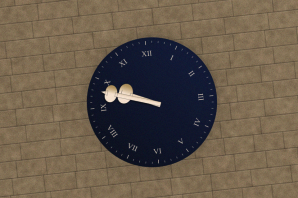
9:48
